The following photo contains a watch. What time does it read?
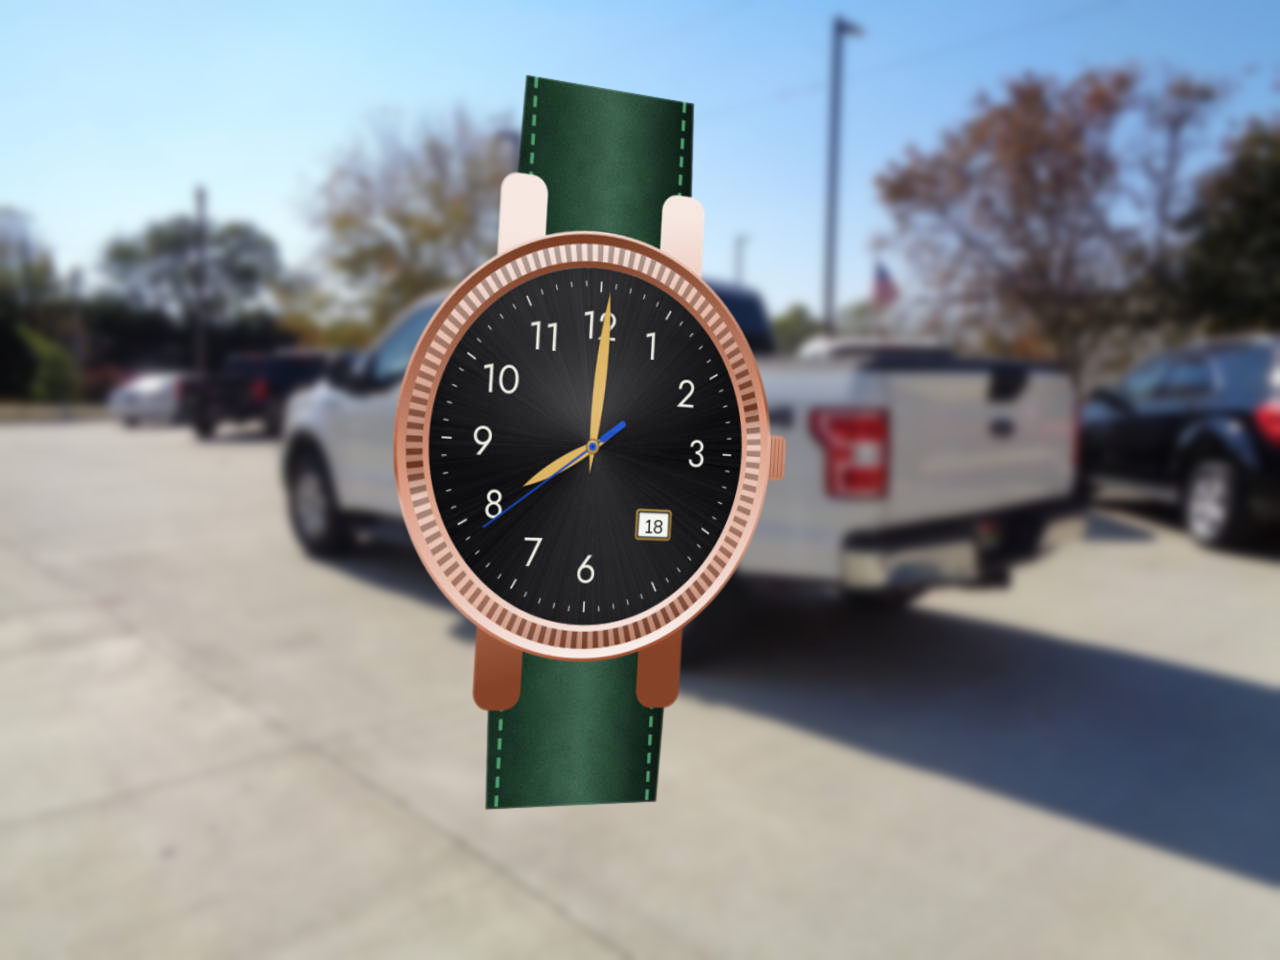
8:00:39
